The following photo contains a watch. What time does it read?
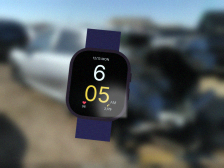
6:05
